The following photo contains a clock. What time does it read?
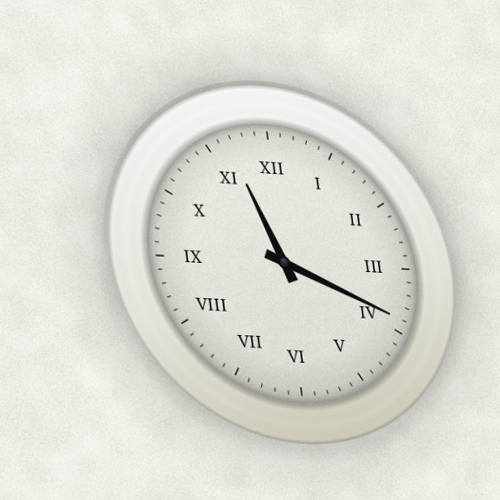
11:19
